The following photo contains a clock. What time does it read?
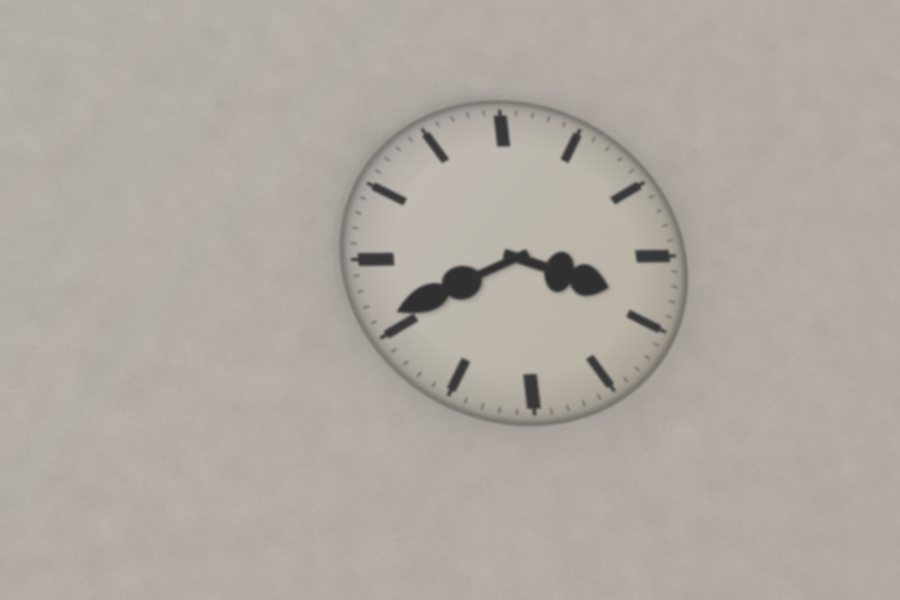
3:41
